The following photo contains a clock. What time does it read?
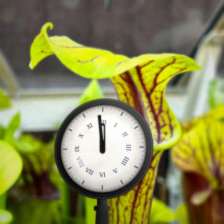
11:59
